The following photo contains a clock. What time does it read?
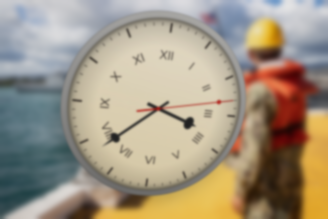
3:38:13
